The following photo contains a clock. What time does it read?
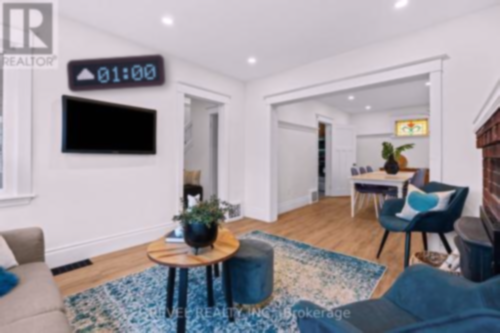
1:00
